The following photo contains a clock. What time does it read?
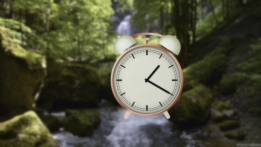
1:20
